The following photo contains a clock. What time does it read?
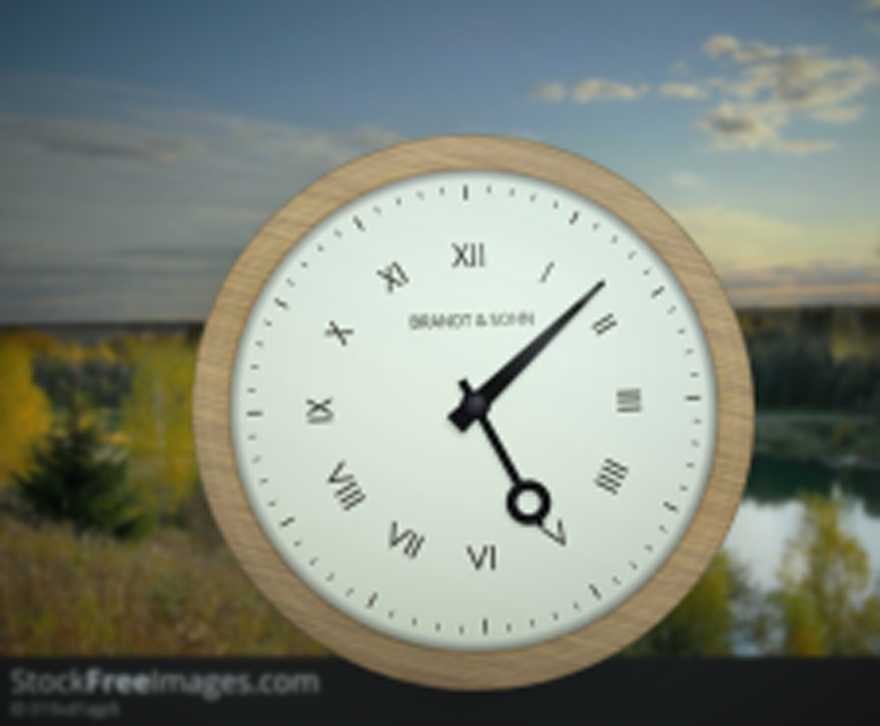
5:08
